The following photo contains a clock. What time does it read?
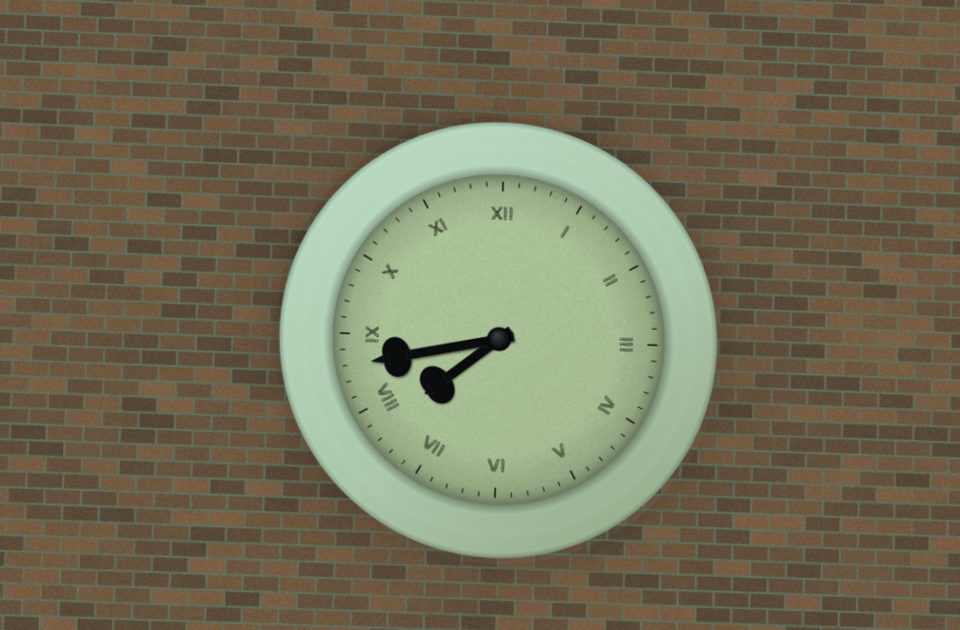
7:43
